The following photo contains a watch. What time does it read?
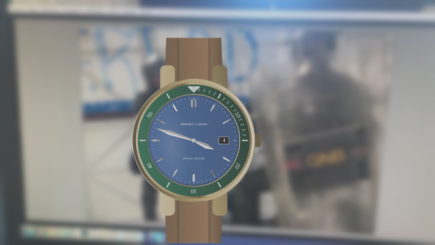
3:48
